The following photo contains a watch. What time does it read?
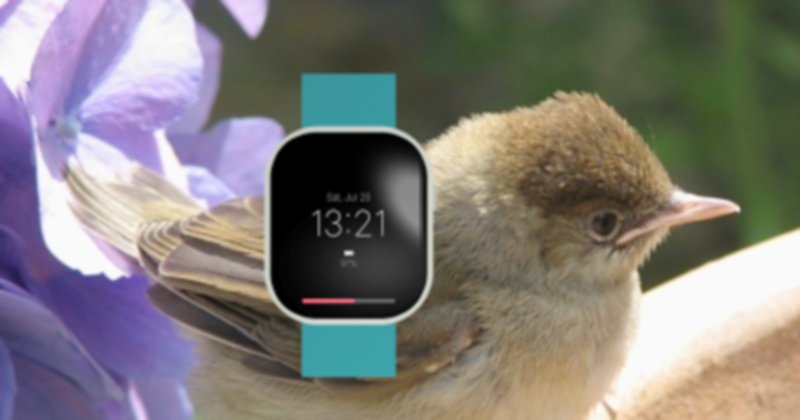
13:21
